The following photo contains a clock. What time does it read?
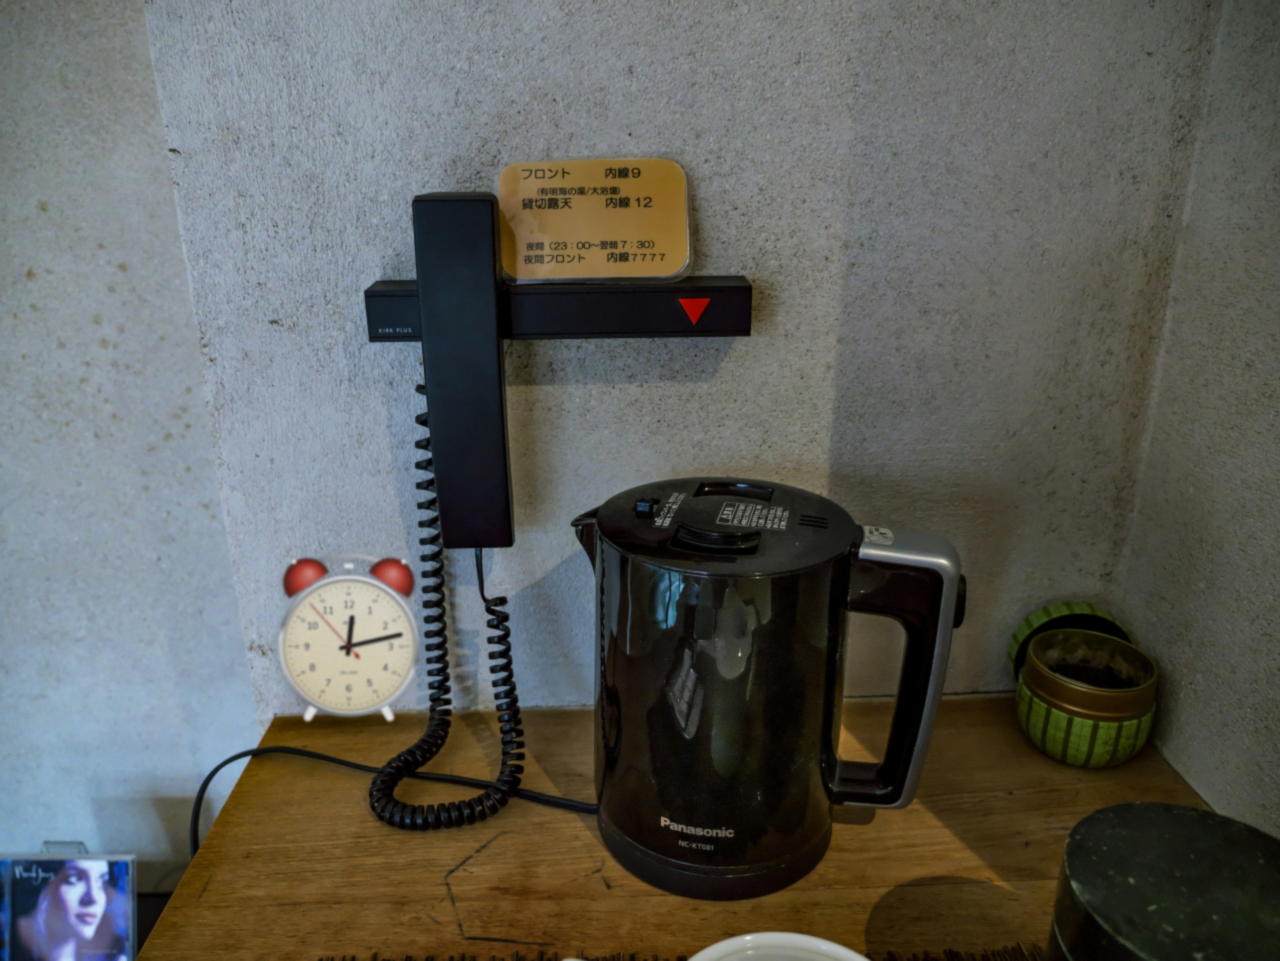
12:12:53
